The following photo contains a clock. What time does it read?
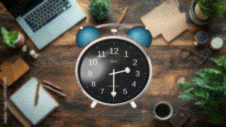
2:30
